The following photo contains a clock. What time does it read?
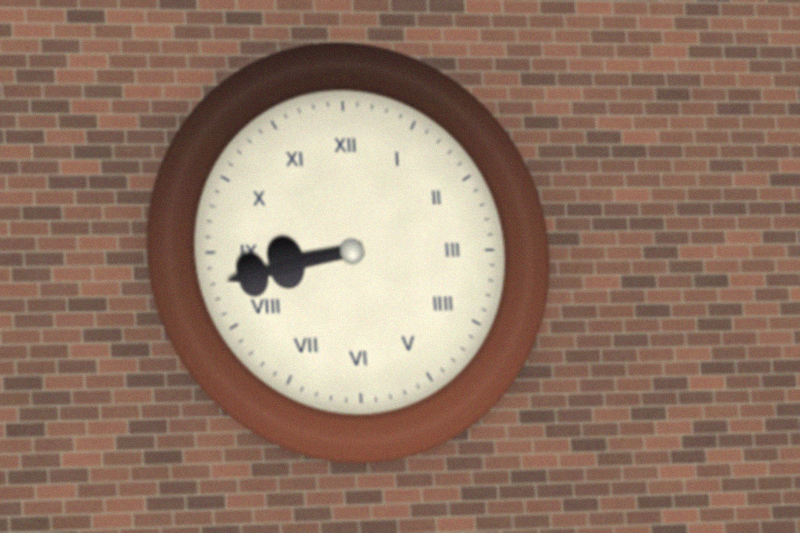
8:43
